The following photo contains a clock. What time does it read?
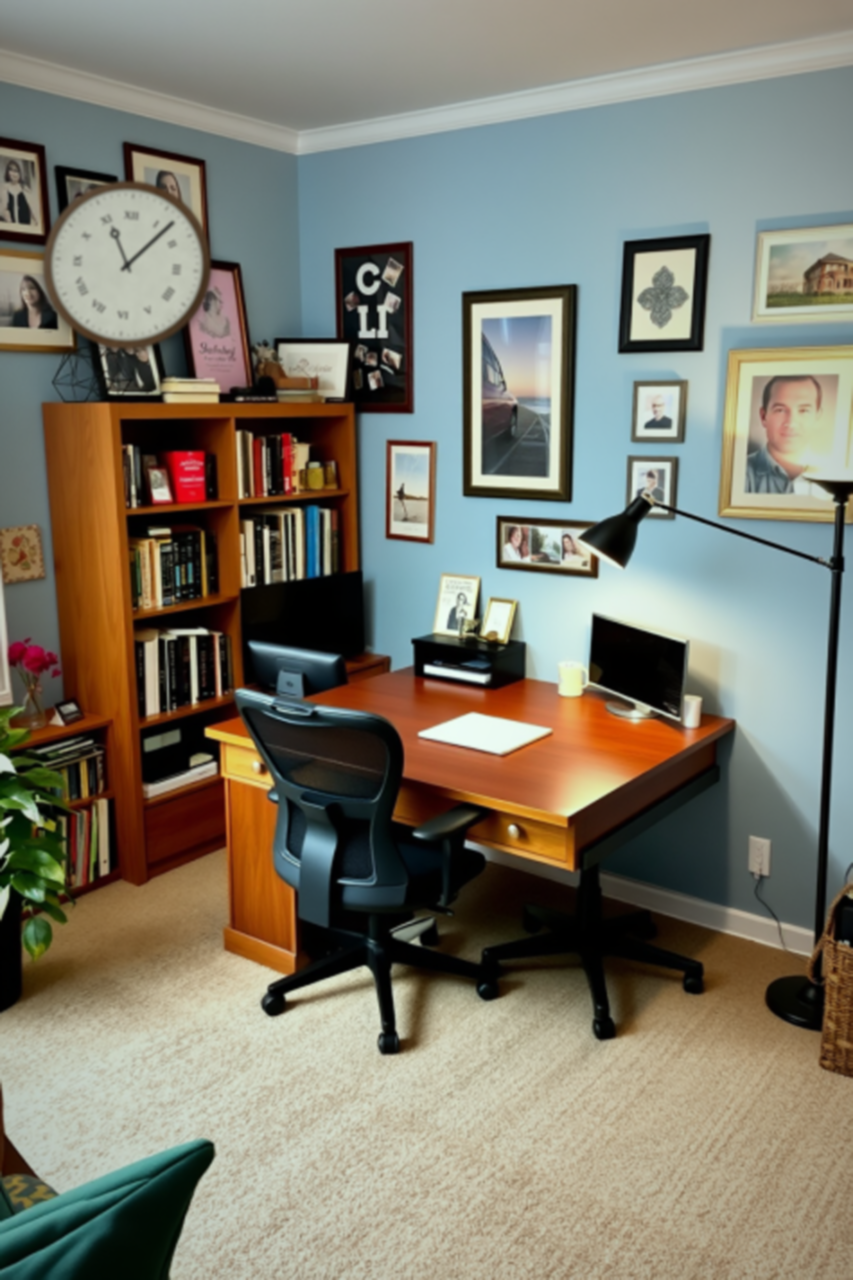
11:07
